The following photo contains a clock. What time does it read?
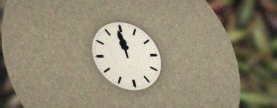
11:59
